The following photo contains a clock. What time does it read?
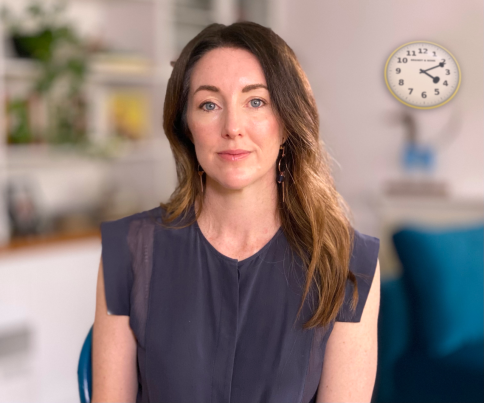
4:11
